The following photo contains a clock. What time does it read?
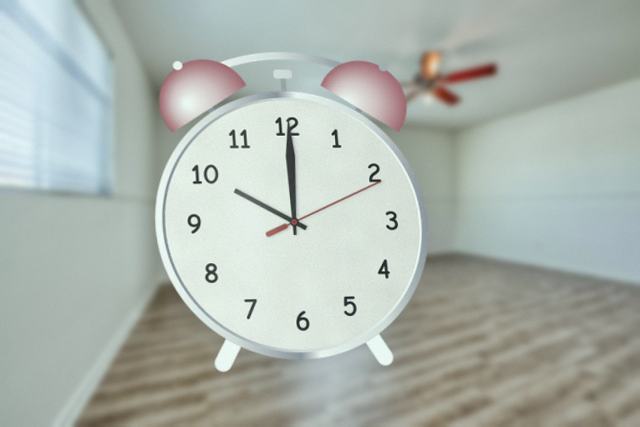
10:00:11
